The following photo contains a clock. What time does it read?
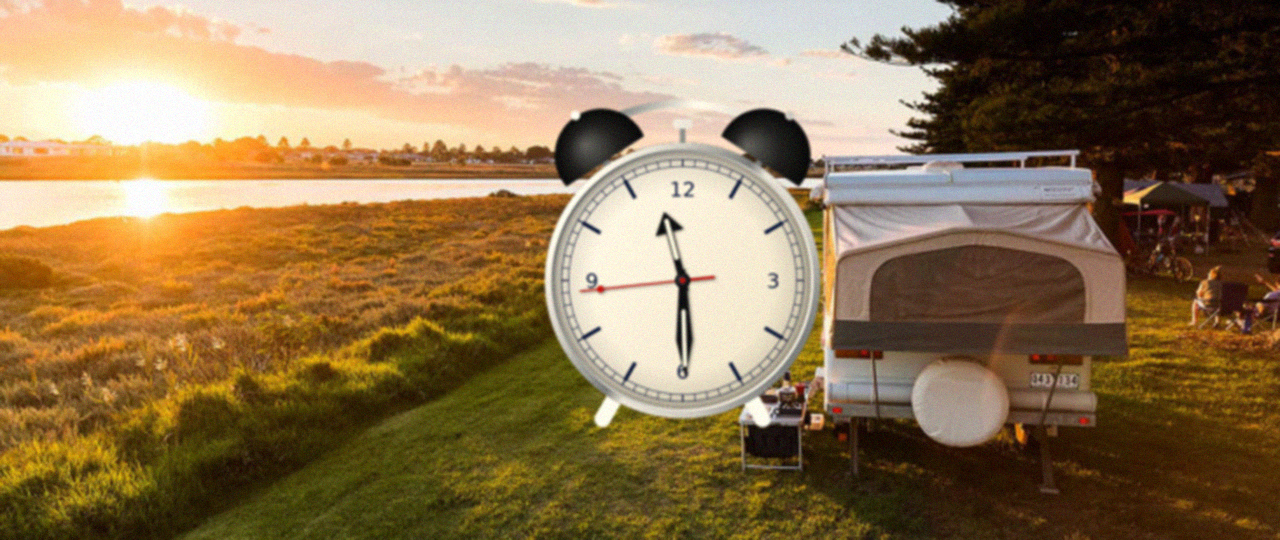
11:29:44
